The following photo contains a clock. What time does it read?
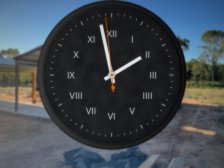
1:57:59
